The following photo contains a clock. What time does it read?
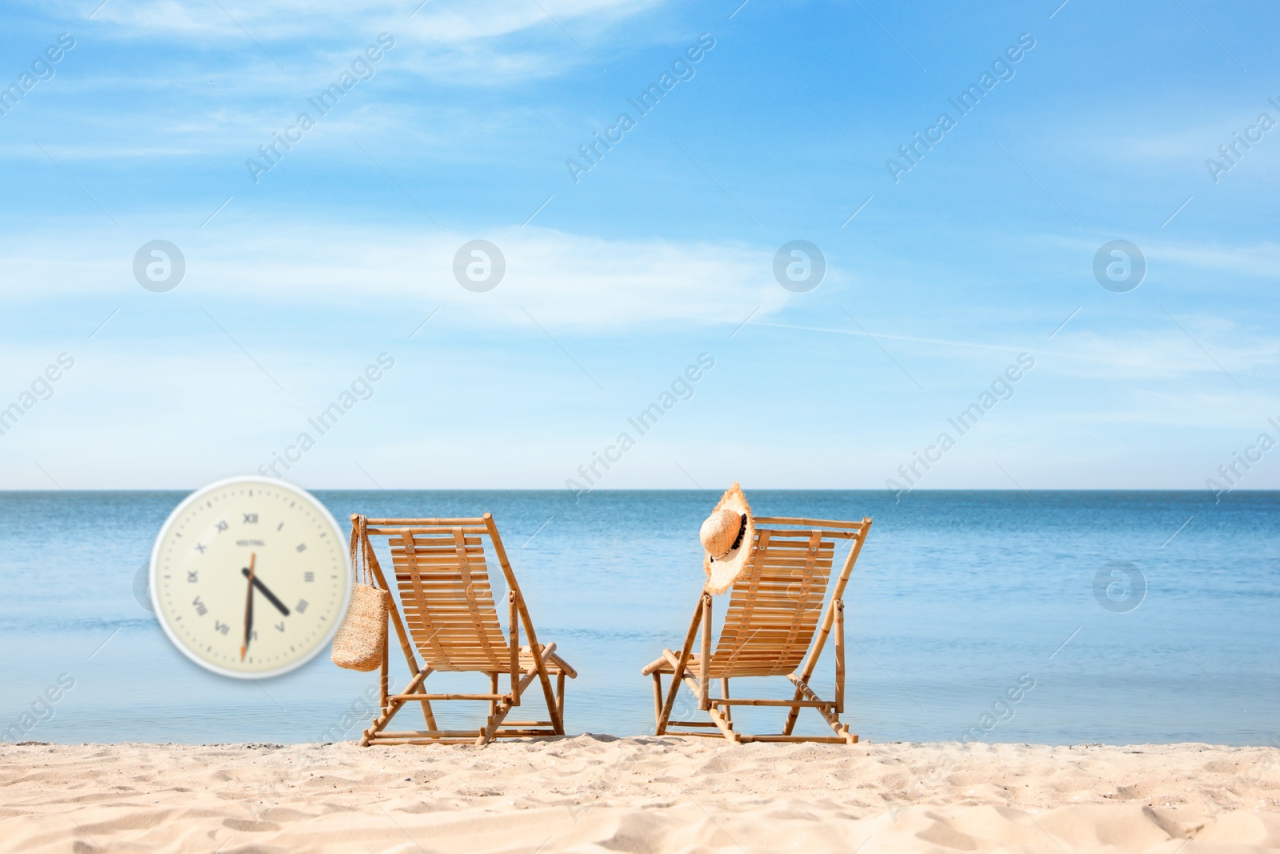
4:30:31
